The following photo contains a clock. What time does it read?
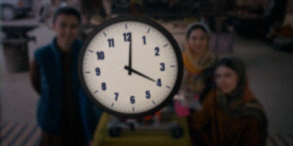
4:01
